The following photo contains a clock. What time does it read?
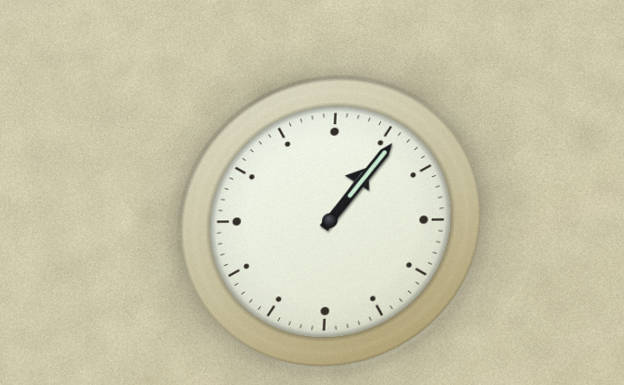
1:06
